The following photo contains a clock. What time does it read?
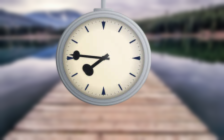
7:46
